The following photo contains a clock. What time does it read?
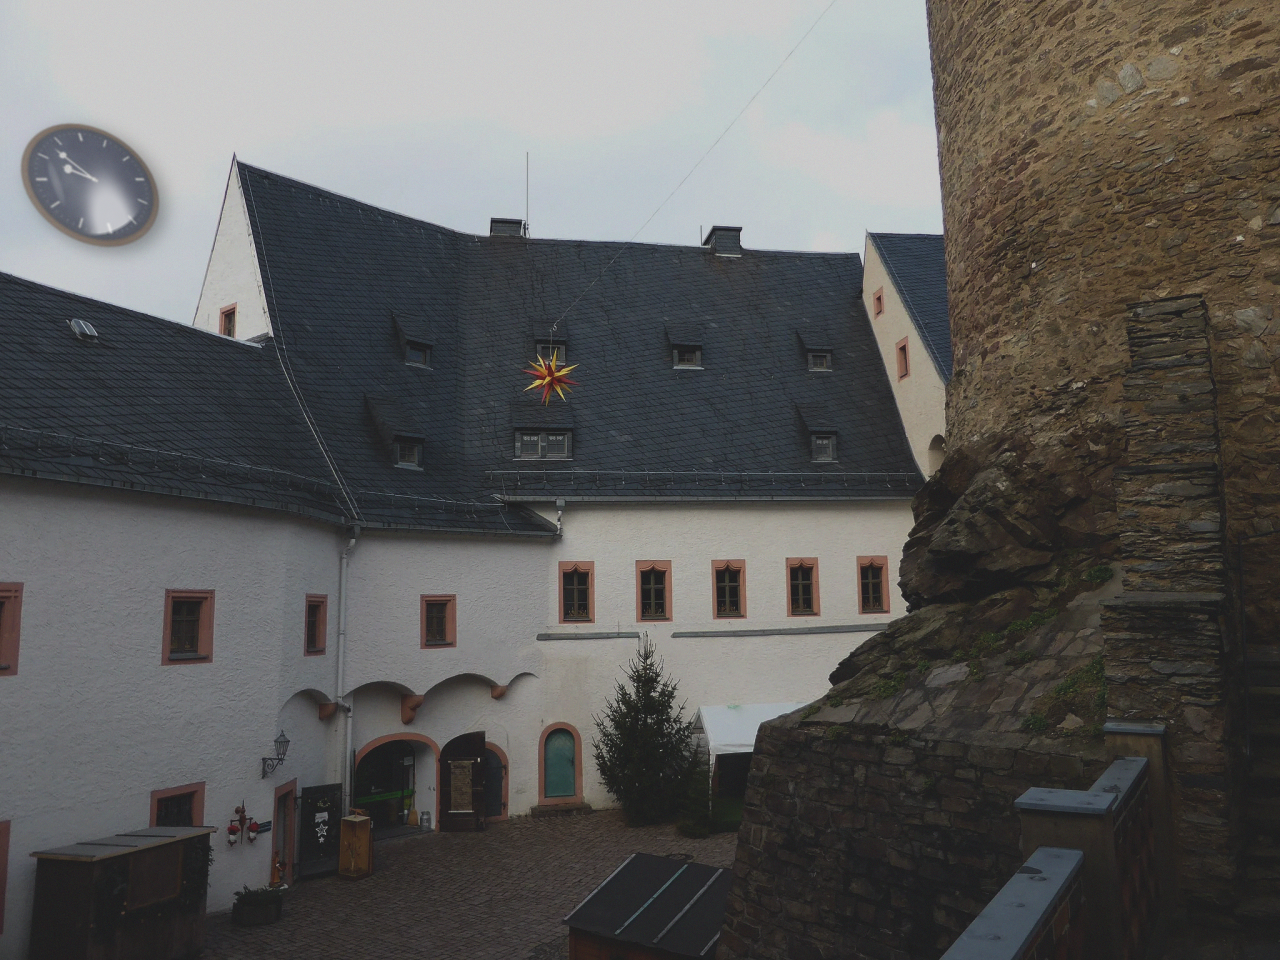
9:53
